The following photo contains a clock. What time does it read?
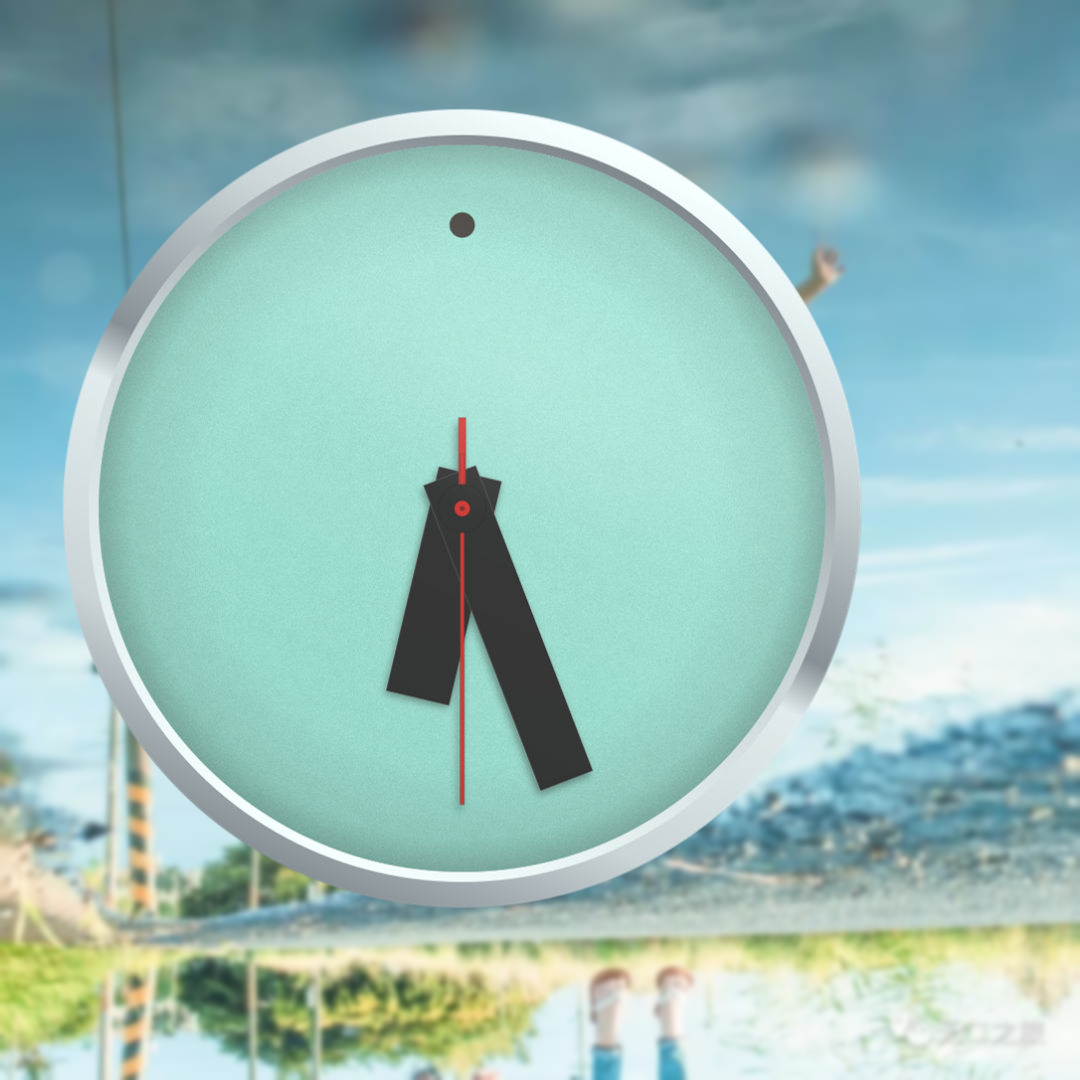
6:26:30
